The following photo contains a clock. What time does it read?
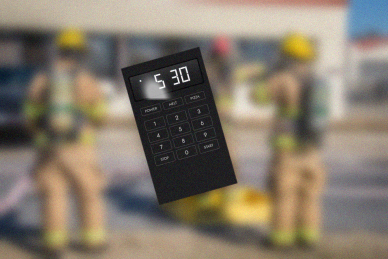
5:30
